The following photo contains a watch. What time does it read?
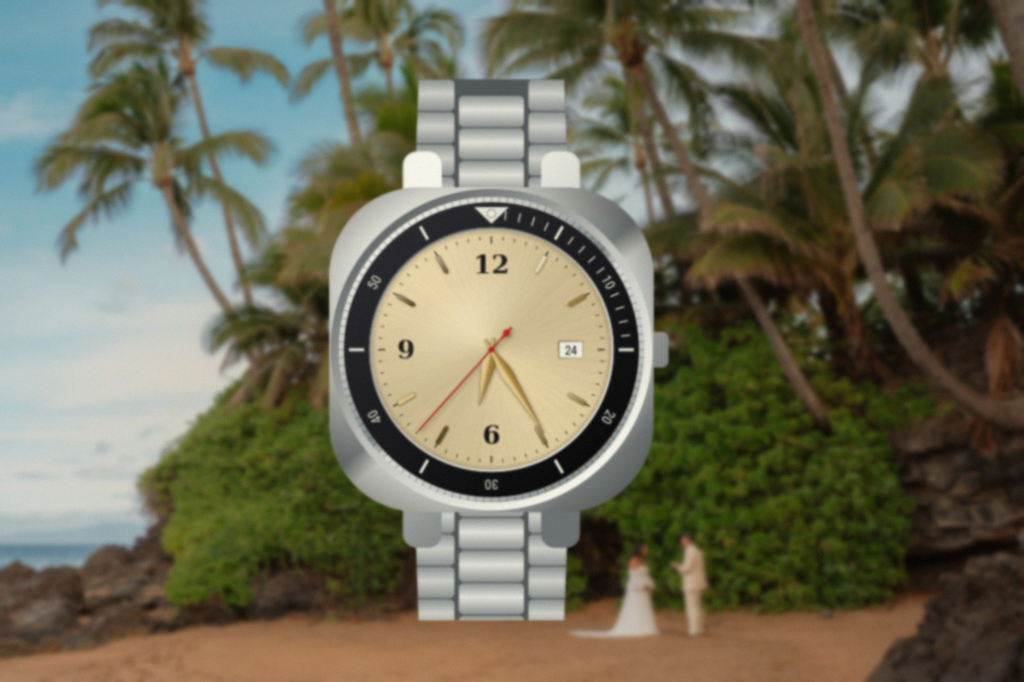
6:24:37
